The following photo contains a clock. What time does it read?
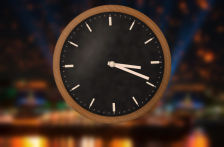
3:19
